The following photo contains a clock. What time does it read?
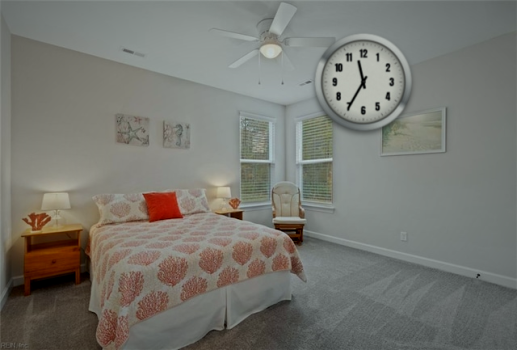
11:35
